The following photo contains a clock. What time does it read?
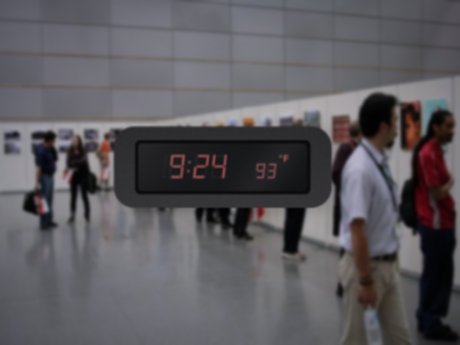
9:24
